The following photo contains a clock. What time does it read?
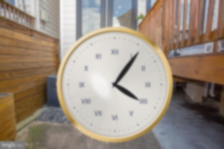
4:06
